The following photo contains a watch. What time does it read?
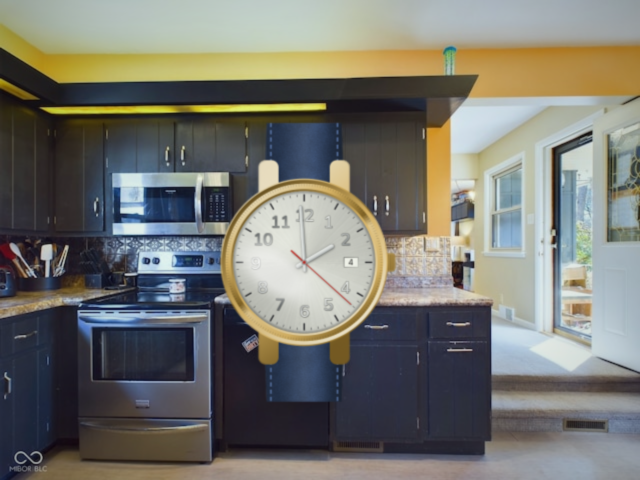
1:59:22
